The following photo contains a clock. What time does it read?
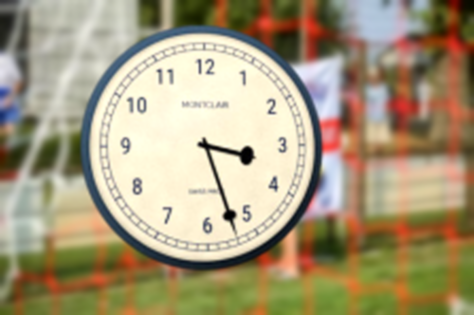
3:27
